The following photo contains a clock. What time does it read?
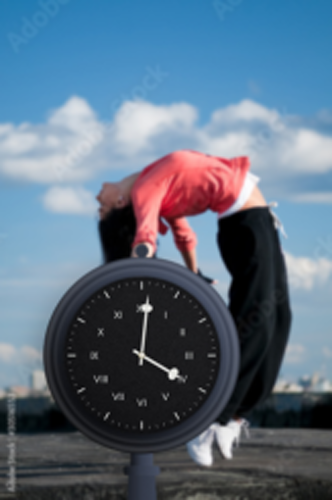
4:01
